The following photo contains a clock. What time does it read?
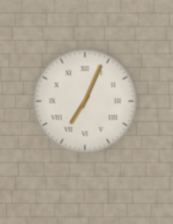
7:04
